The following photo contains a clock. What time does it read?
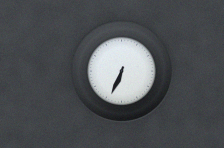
6:34
